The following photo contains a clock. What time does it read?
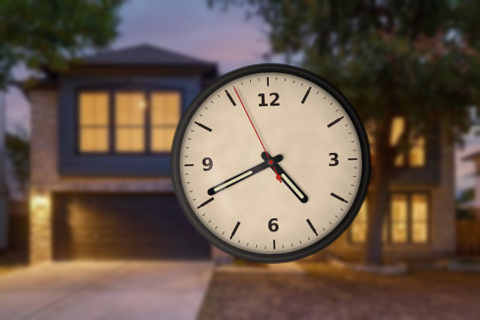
4:40:56
